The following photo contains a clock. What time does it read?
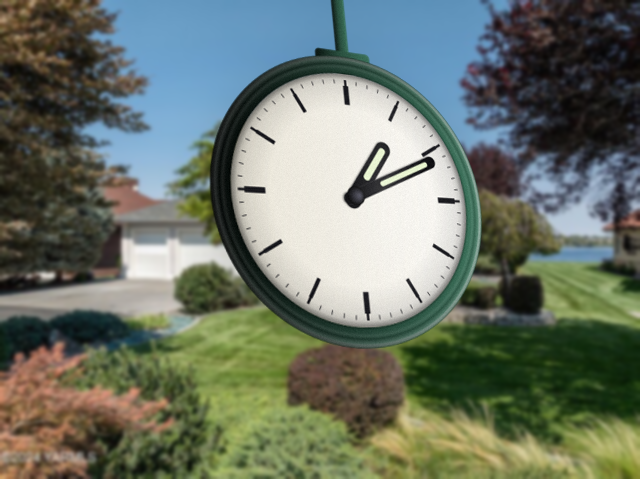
1:11
